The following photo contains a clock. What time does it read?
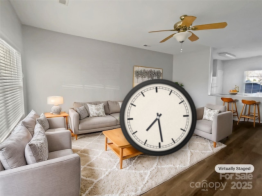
7:29
